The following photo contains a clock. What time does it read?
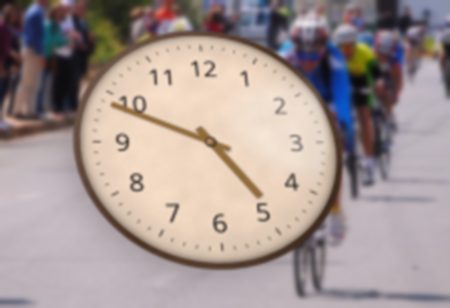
4:49
